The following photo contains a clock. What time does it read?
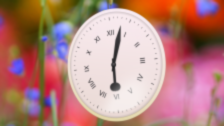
6:03
